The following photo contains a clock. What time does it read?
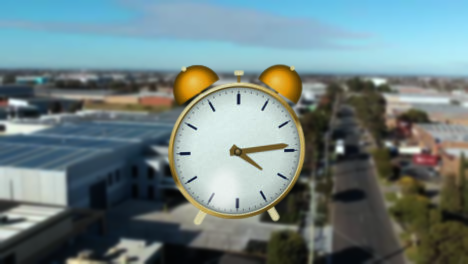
4:14
